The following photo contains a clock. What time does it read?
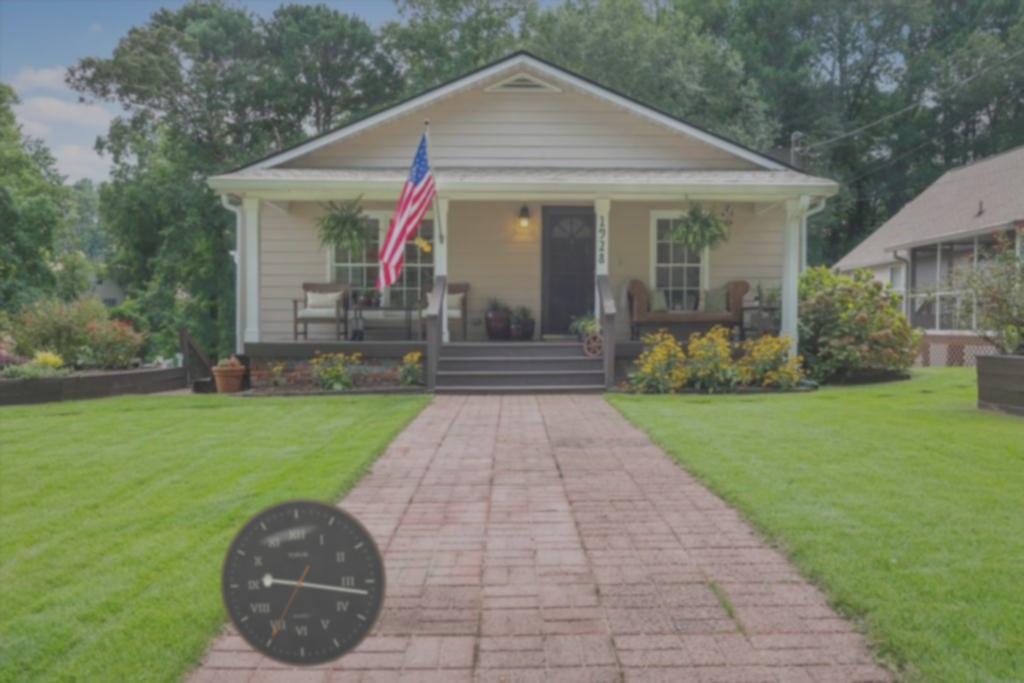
9:16:35
